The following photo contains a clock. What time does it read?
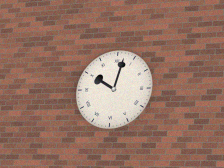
10:02
